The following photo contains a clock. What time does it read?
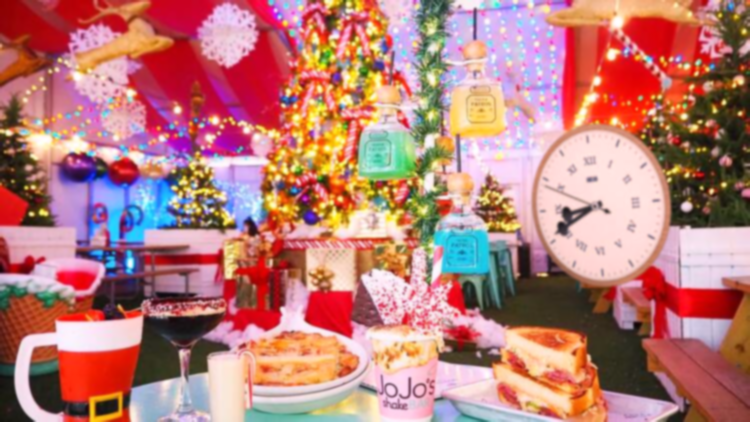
8:40:49
